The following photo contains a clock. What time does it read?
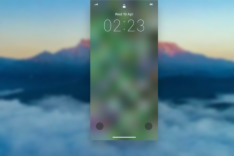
2:23
